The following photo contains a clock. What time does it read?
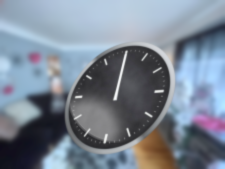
12:00
